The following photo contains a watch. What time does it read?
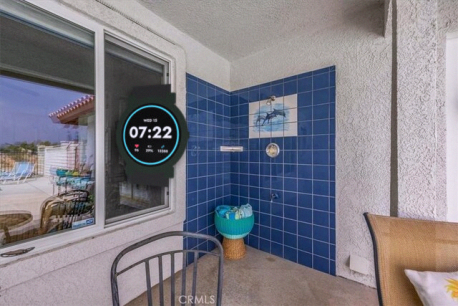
7:22
